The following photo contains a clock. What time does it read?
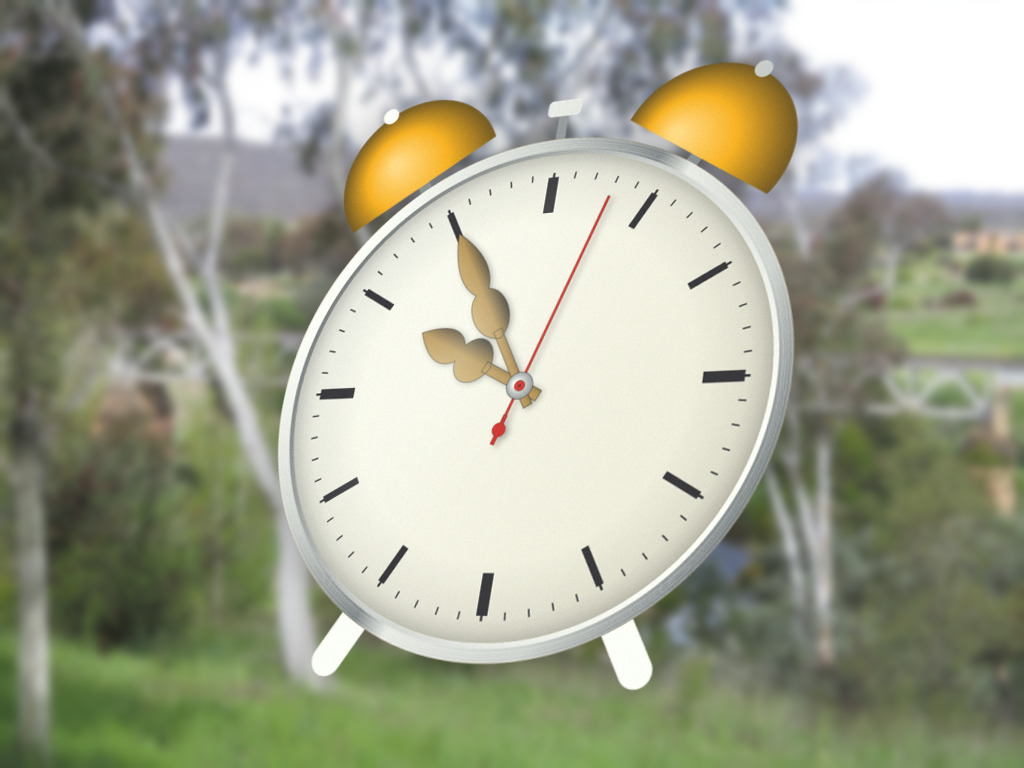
9:55:03
